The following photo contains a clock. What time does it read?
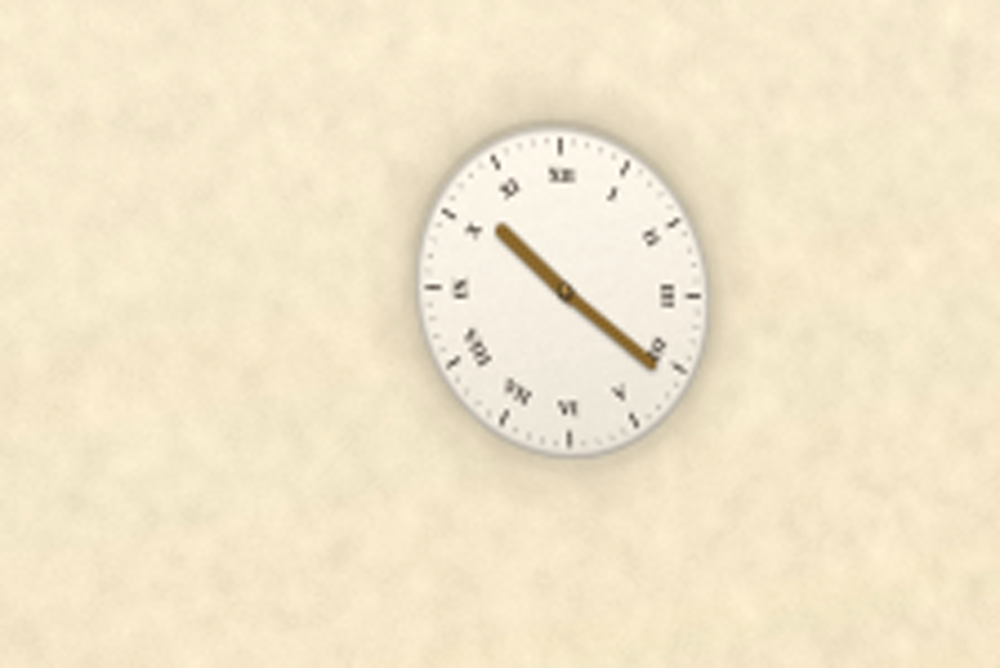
10:21
